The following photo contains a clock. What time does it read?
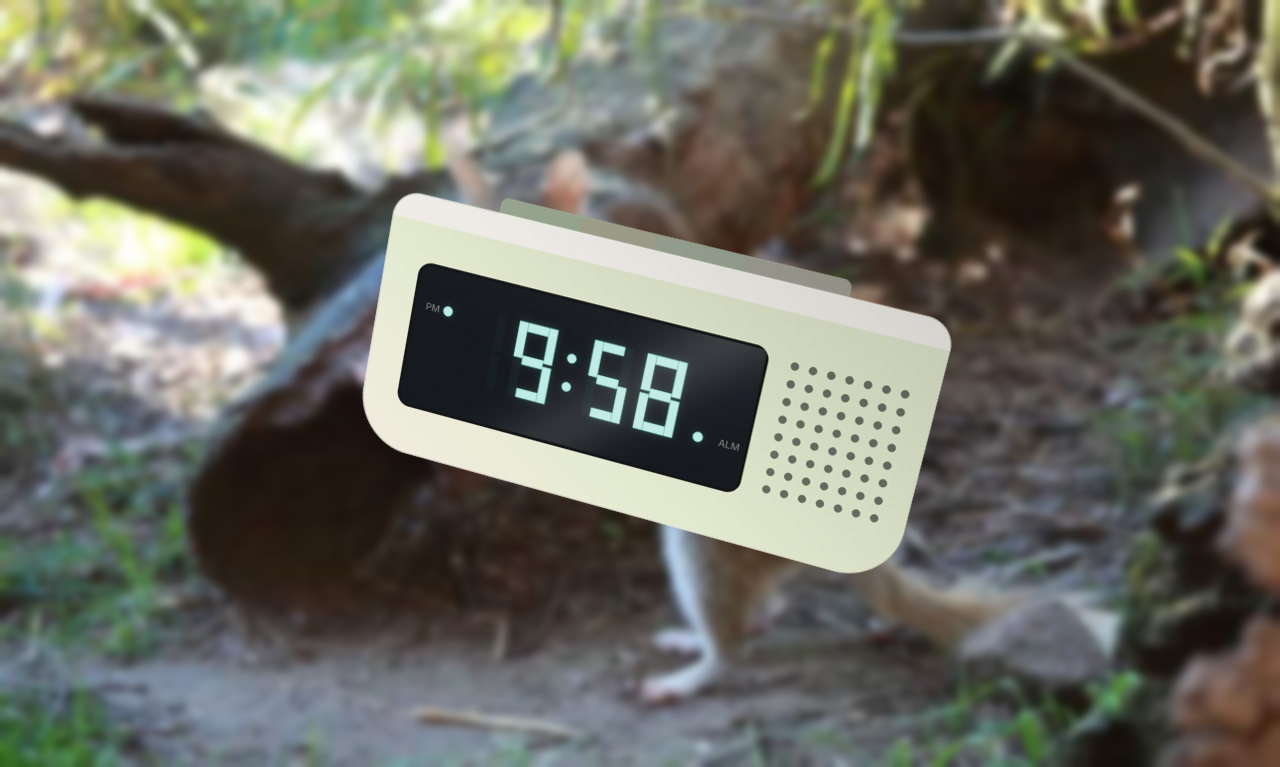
9:58
